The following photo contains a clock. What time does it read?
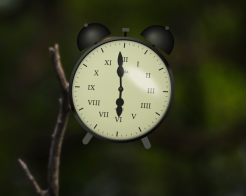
5:59
